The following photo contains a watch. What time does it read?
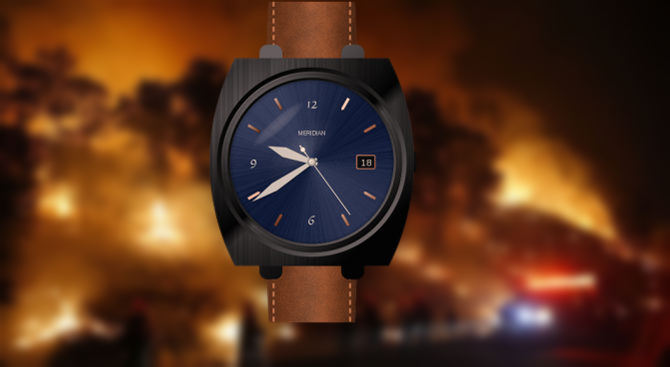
9:39:24
